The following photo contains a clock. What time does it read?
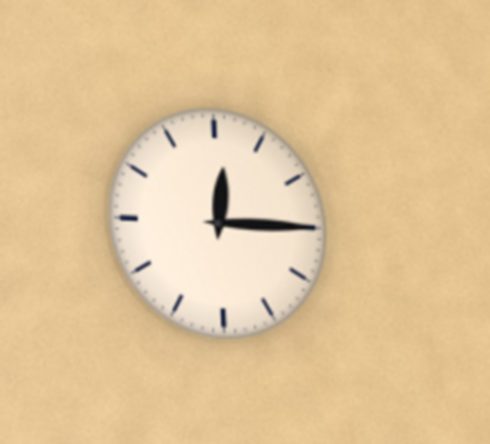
12:15
